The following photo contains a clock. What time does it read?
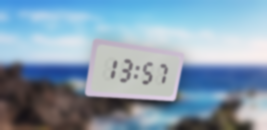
13:57
